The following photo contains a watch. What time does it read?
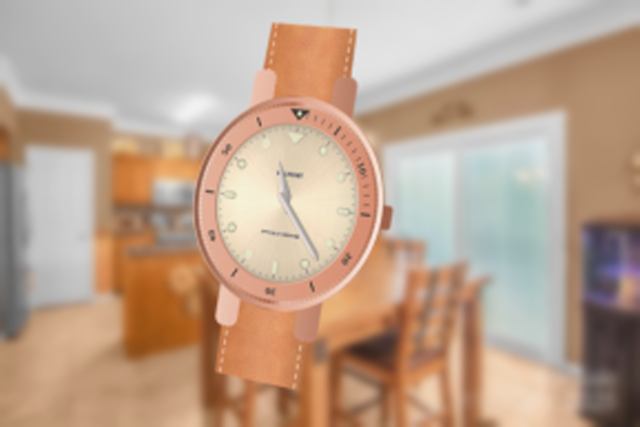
11:23
